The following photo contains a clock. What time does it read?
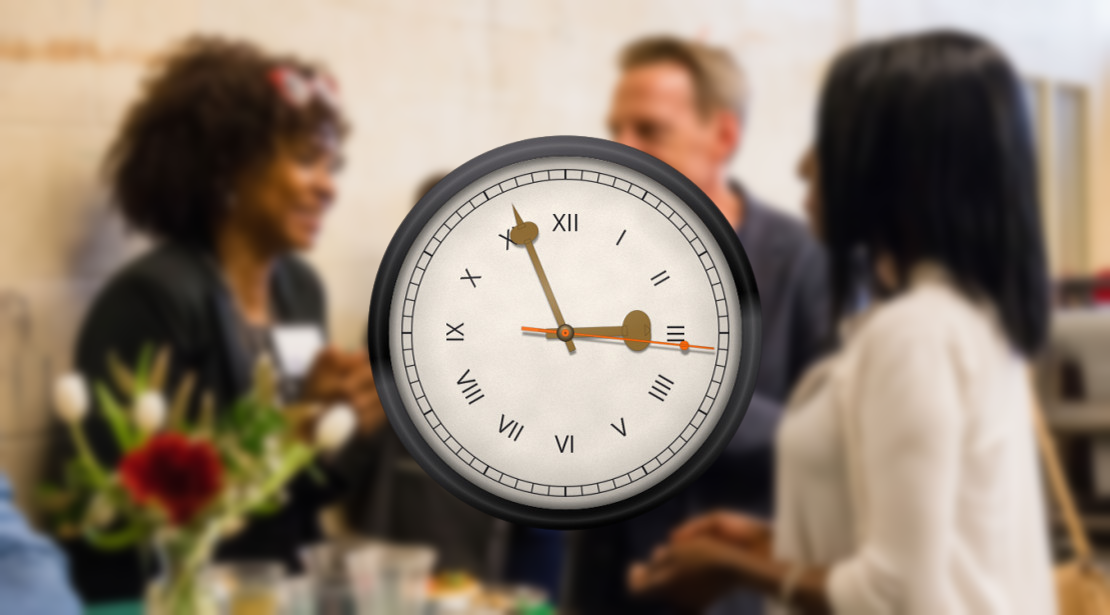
2:56:16
